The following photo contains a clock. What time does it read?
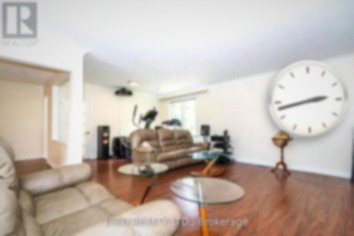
2:43
